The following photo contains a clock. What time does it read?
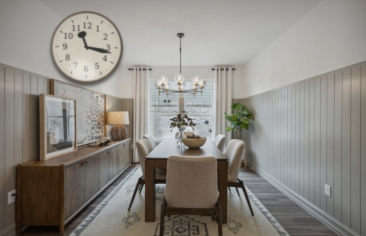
11:17
